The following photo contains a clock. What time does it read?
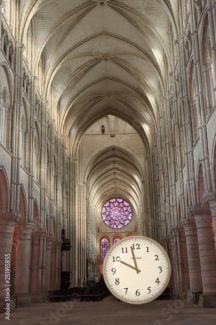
9:58
